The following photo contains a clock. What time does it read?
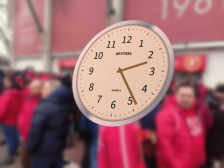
2:24
